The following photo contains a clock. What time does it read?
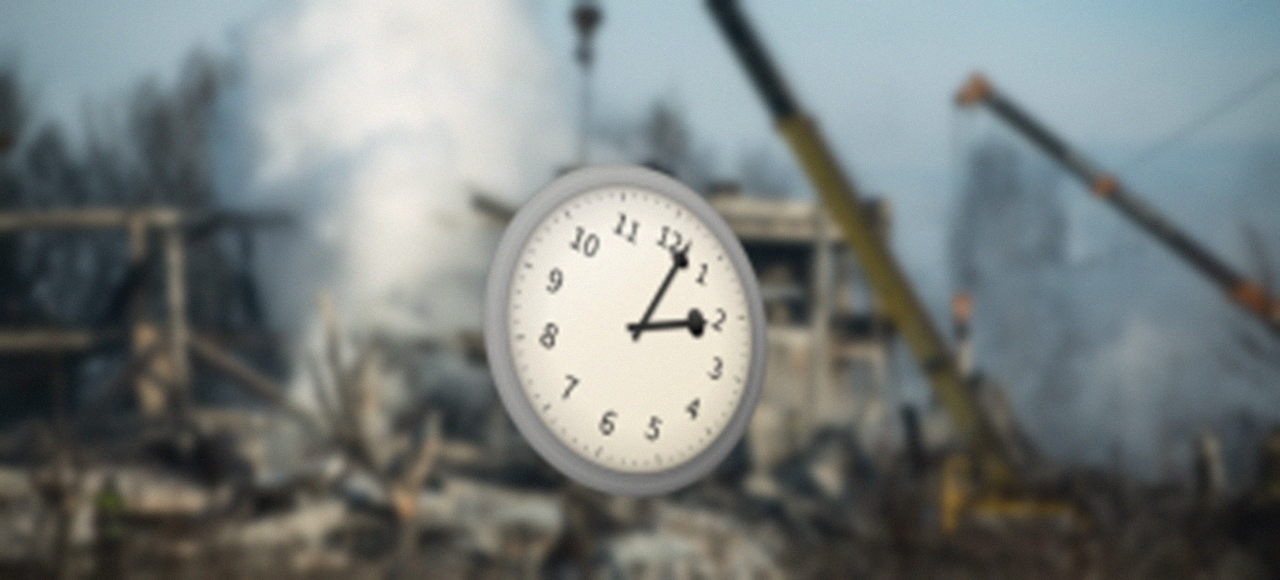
2:02
